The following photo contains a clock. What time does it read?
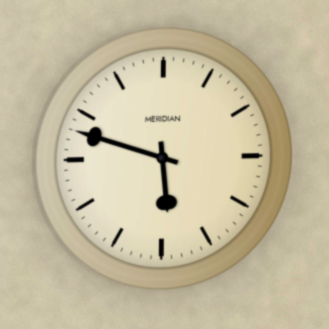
5:48
